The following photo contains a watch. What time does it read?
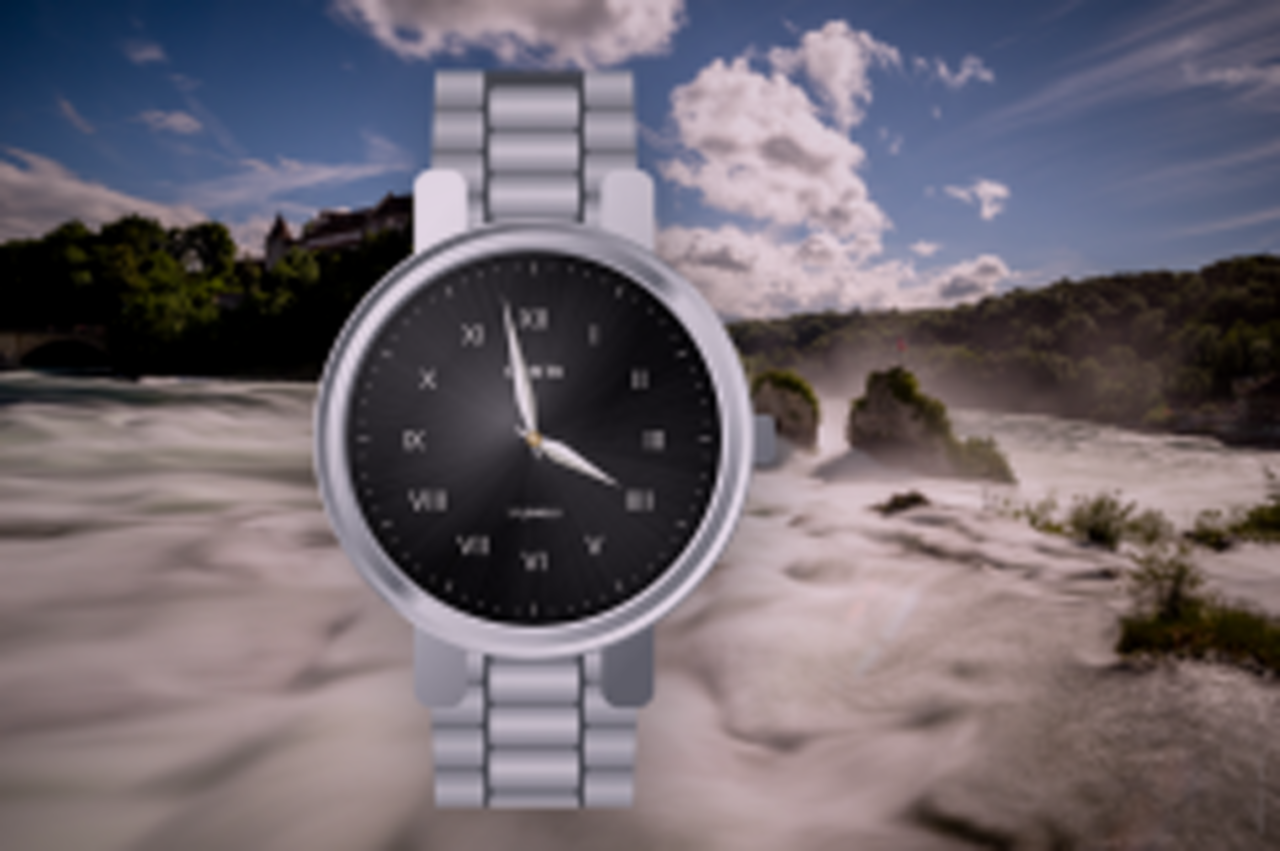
3:58
